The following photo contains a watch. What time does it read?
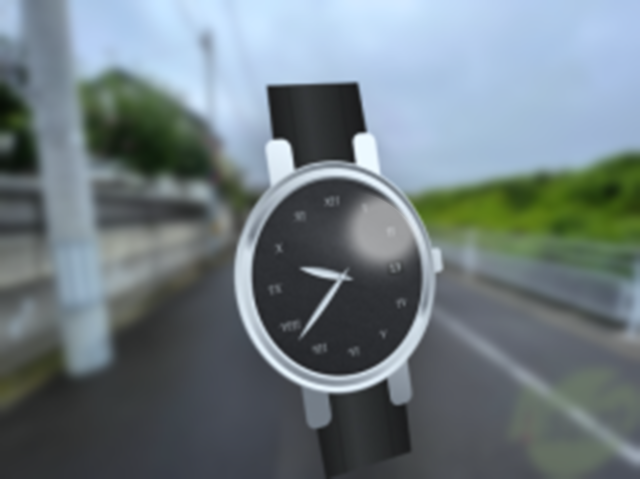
9:38
